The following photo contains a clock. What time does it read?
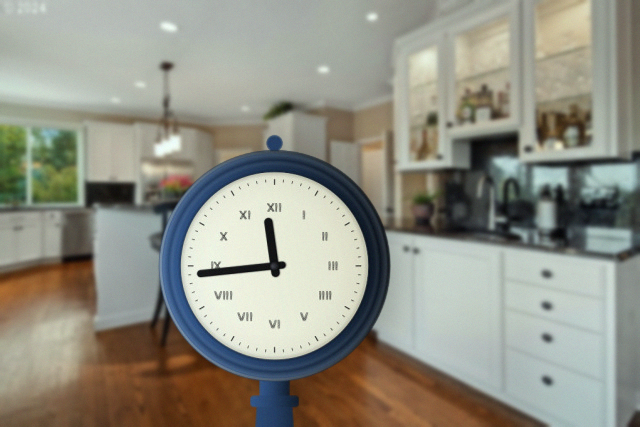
11:44
